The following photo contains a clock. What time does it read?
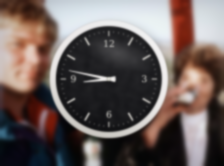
8:47
